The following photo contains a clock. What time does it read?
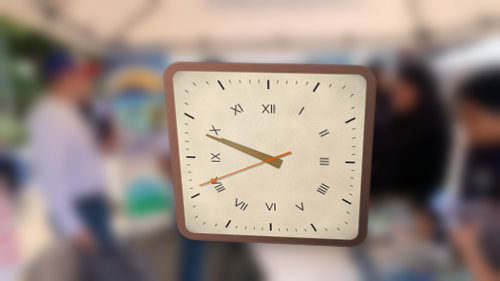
9:48:41
